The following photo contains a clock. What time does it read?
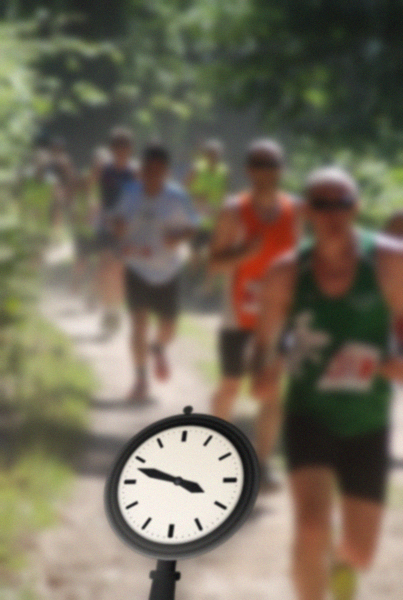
3:48
